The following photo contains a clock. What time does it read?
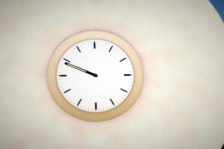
9:49
